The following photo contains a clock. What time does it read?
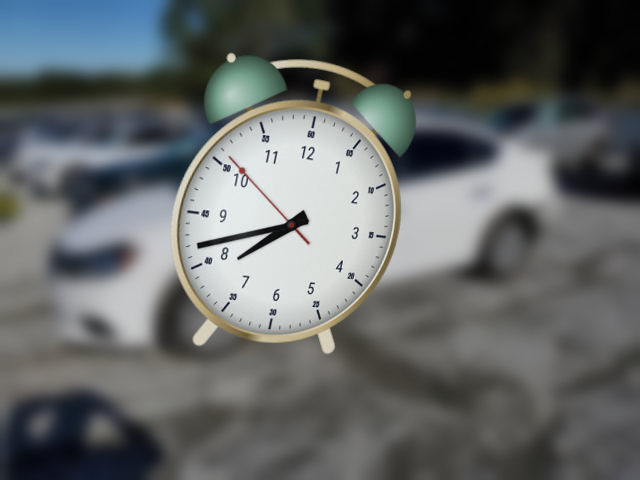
7:41:51
